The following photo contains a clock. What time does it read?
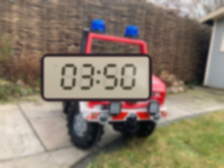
3:50
